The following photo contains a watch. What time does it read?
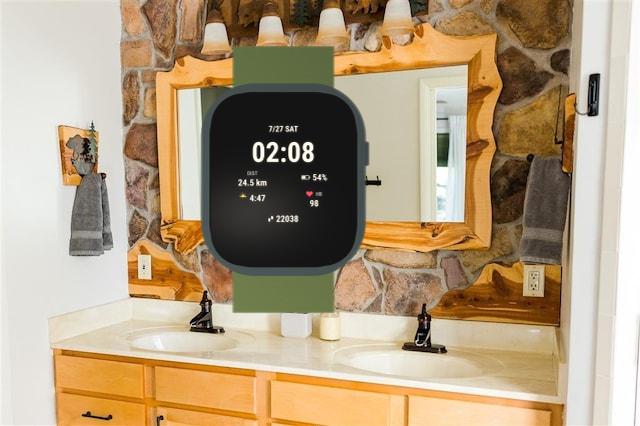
2:08
